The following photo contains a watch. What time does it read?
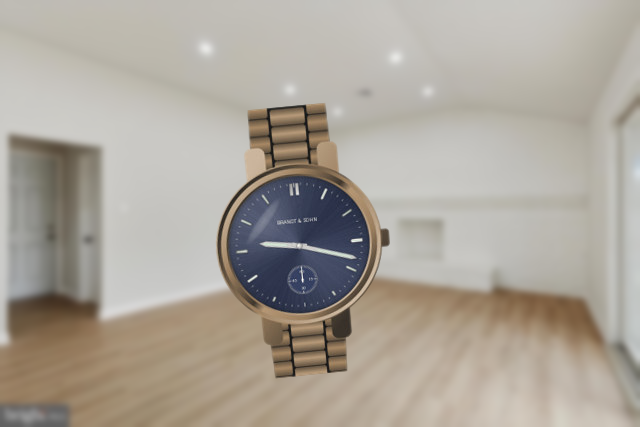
9:18
